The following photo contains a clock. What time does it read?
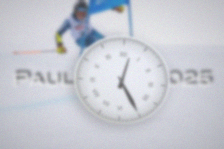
12:25
